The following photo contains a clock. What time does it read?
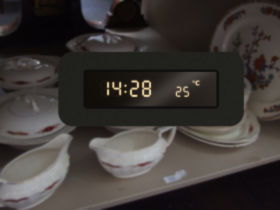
14:28
